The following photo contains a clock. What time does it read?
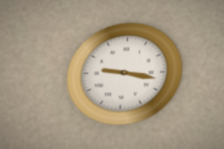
9:17
